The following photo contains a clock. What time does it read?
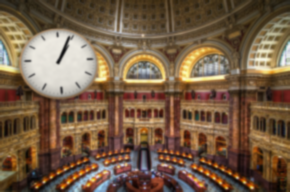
1:04
